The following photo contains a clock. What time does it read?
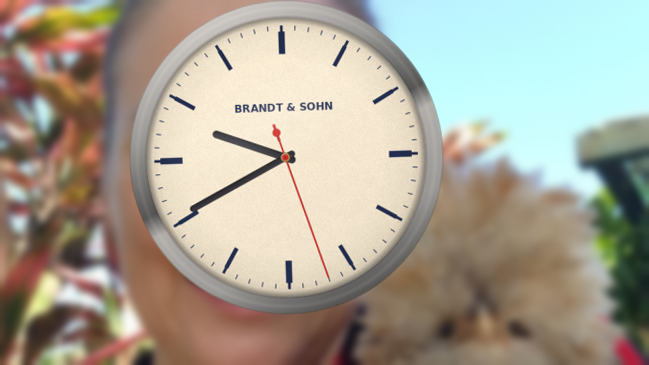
9:40:27
